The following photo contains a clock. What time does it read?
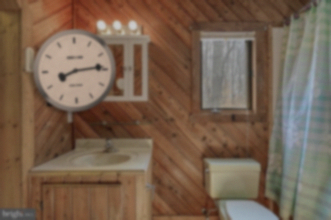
8:14
